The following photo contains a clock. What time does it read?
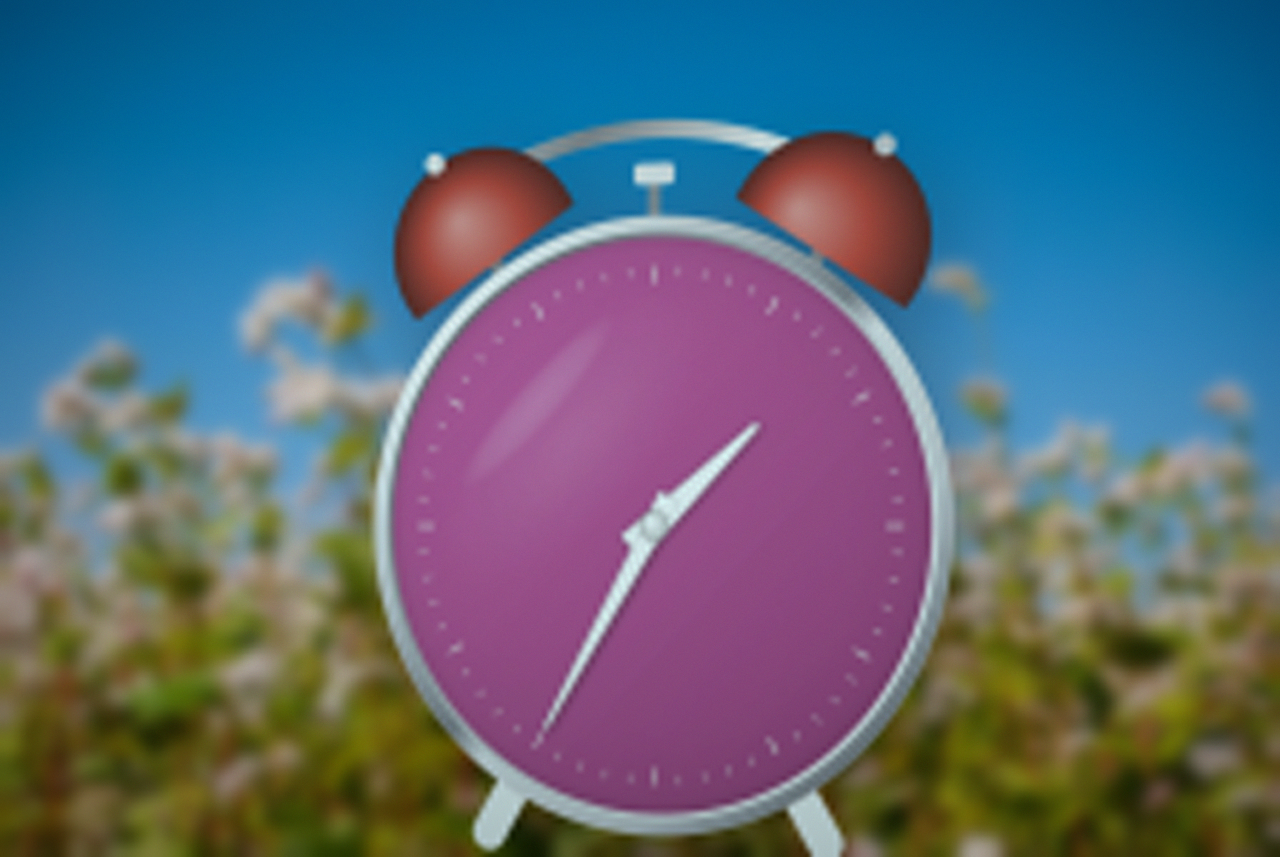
1:35
